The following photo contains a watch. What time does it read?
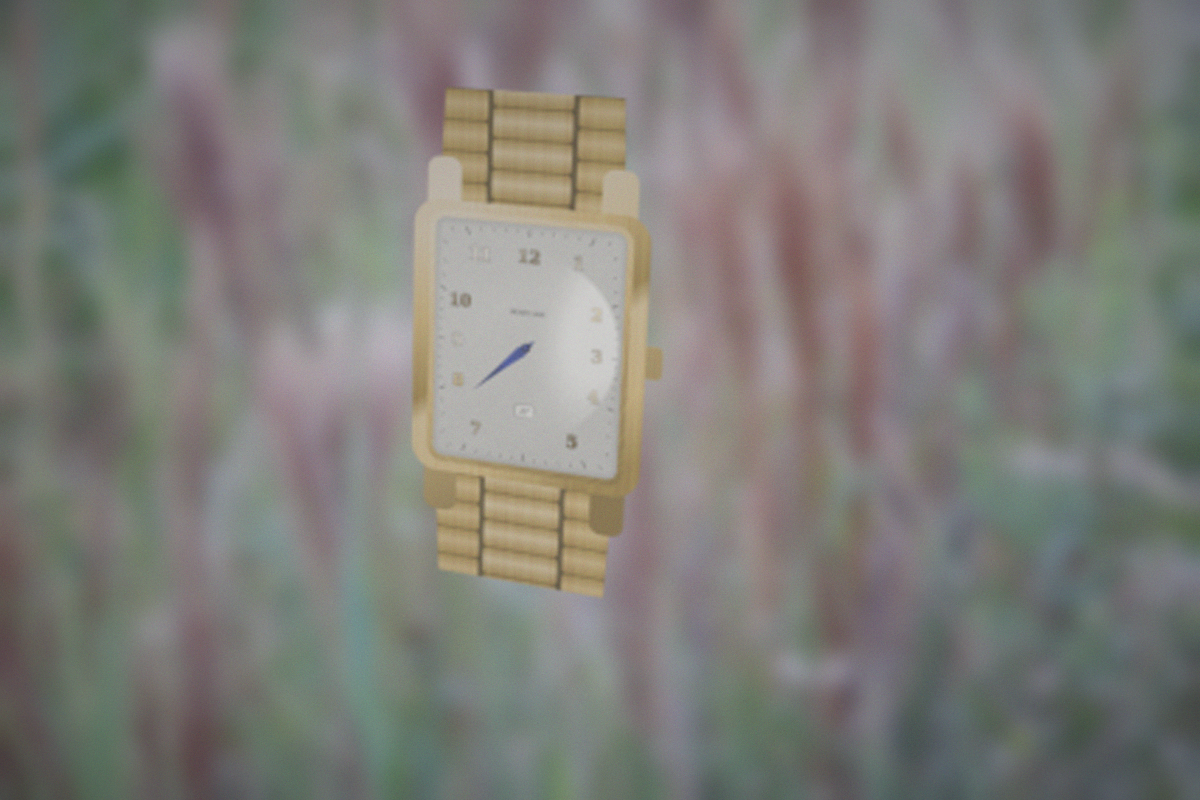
7:38
